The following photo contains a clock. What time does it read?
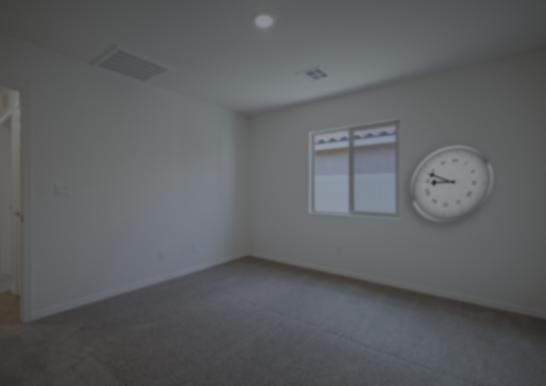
8:48
